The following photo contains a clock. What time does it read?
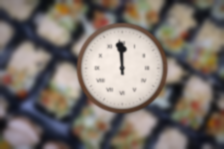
11:59
